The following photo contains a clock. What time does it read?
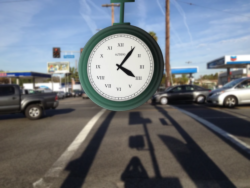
4:06
